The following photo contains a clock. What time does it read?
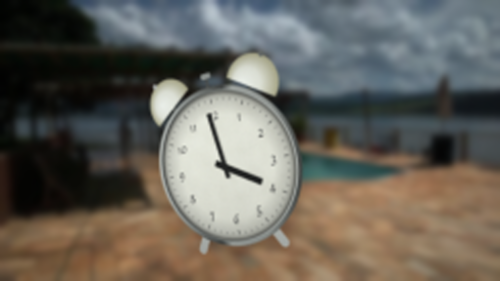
3:59
